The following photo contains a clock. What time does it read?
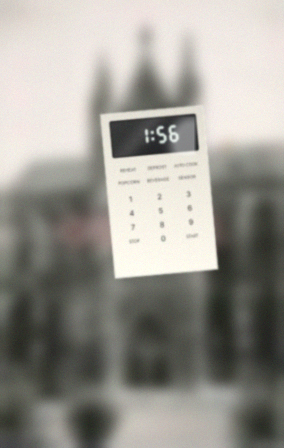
1:56
